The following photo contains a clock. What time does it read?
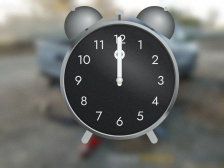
12:00
